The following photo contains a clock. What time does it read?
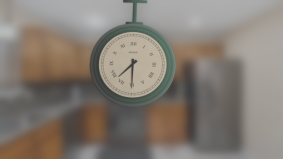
7:30
